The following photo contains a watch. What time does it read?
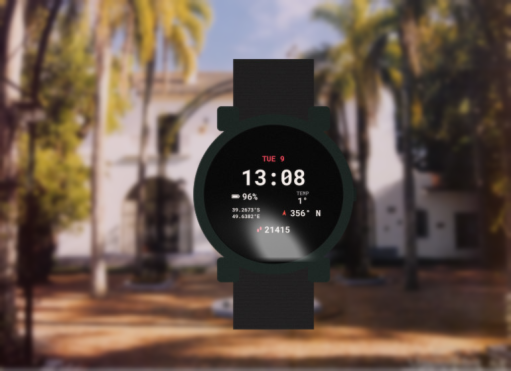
13:08
